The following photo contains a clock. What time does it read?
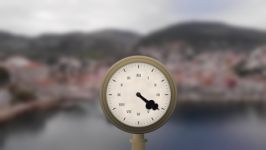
4:21
